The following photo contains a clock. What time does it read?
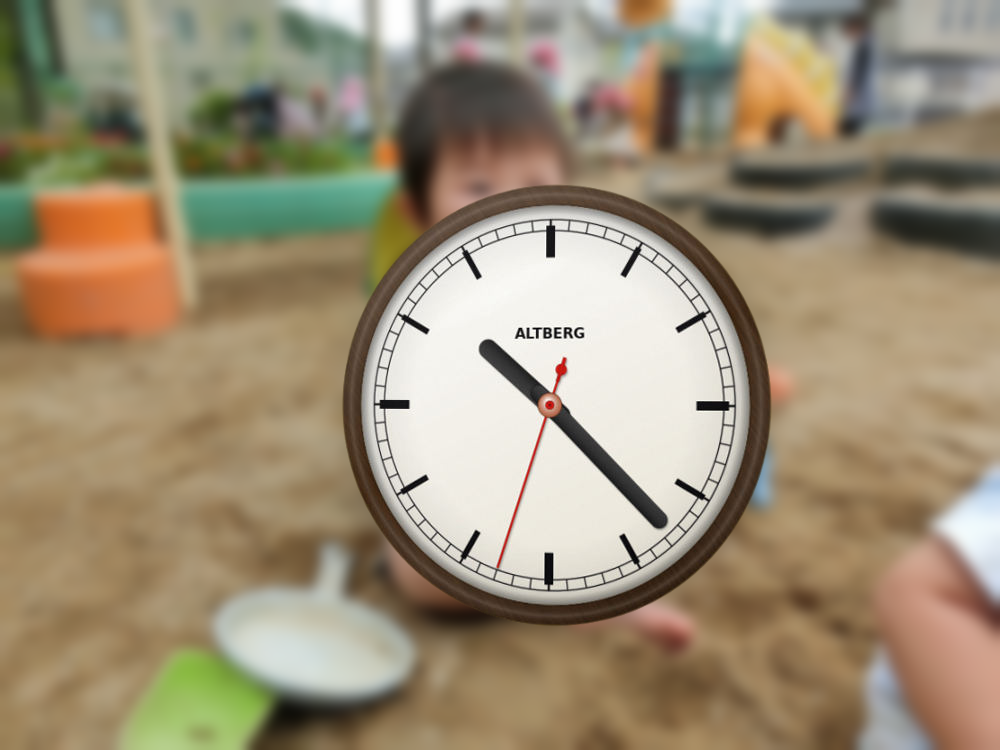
10:22:33
